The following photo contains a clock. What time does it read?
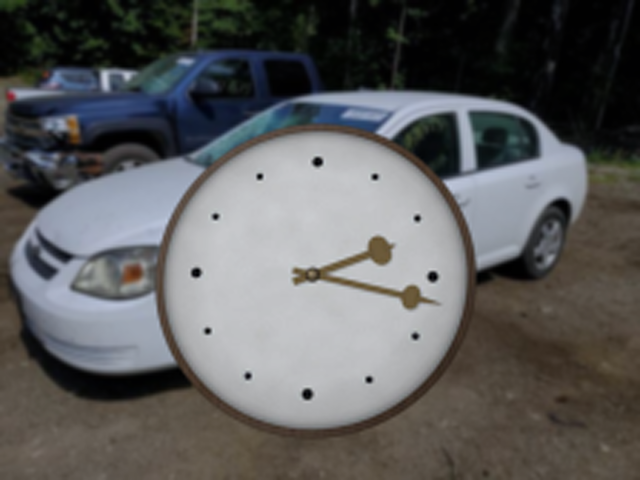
2:17
